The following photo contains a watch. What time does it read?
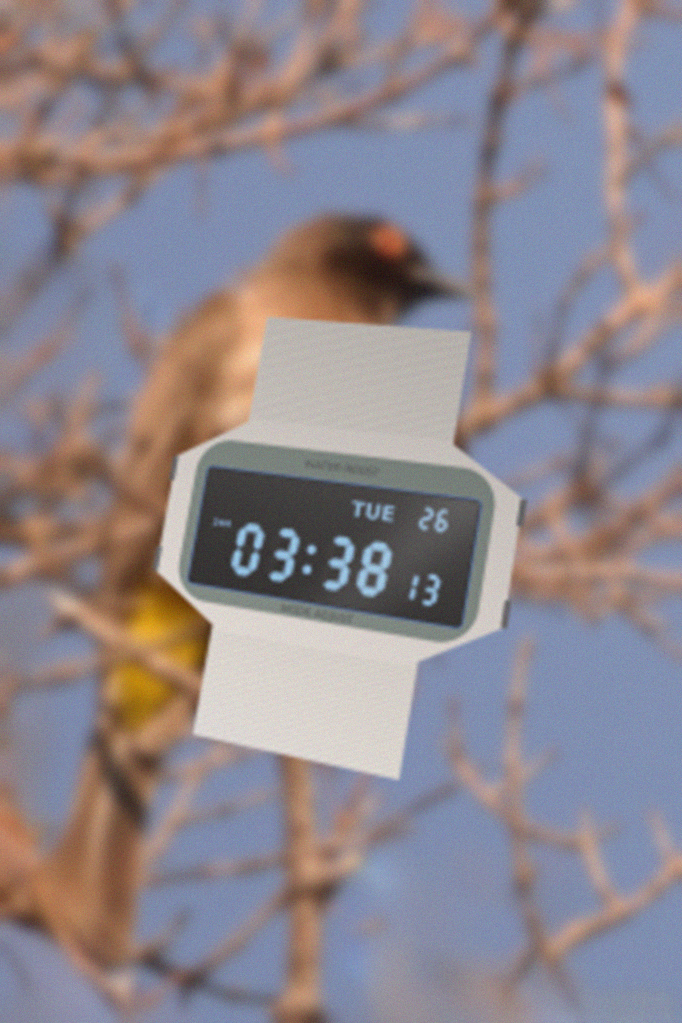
3:38:13
